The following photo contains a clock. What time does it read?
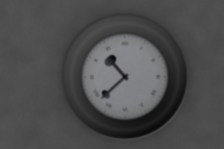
10:38
